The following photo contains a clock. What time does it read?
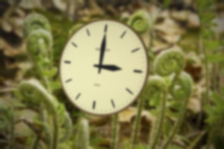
3:00
